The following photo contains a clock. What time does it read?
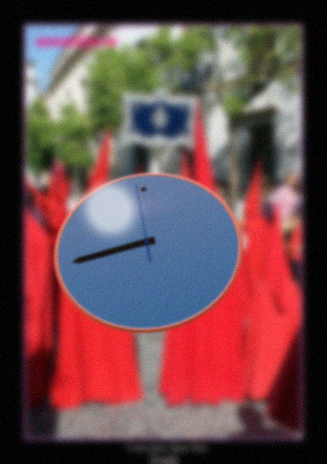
8:42:59
